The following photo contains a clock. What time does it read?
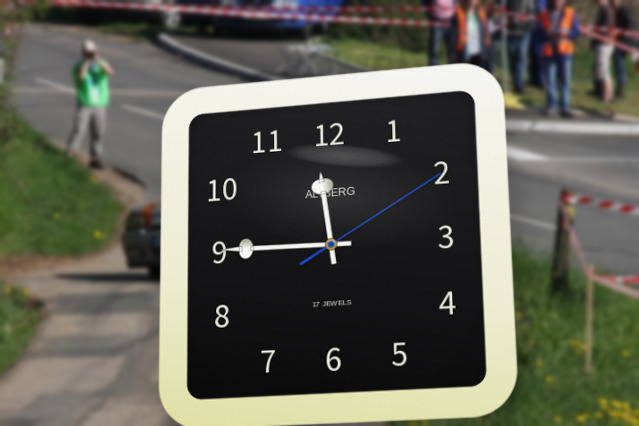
11:45:10
